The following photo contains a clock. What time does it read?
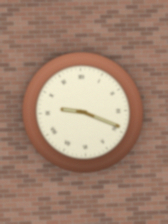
9:19
